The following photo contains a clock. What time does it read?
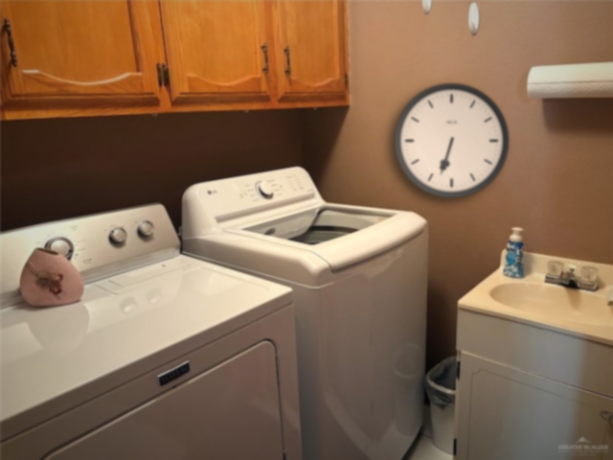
6:33
